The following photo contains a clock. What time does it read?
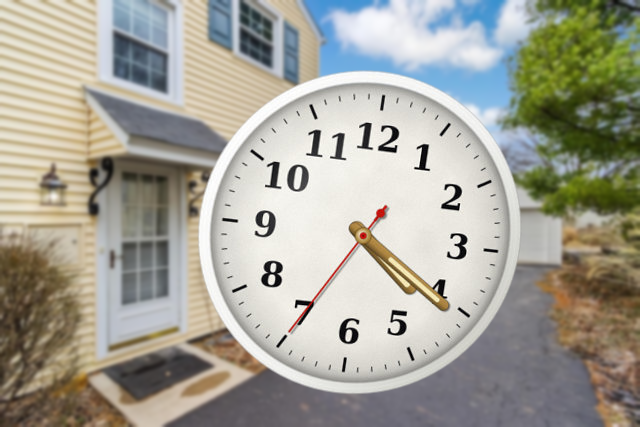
4:20:35
